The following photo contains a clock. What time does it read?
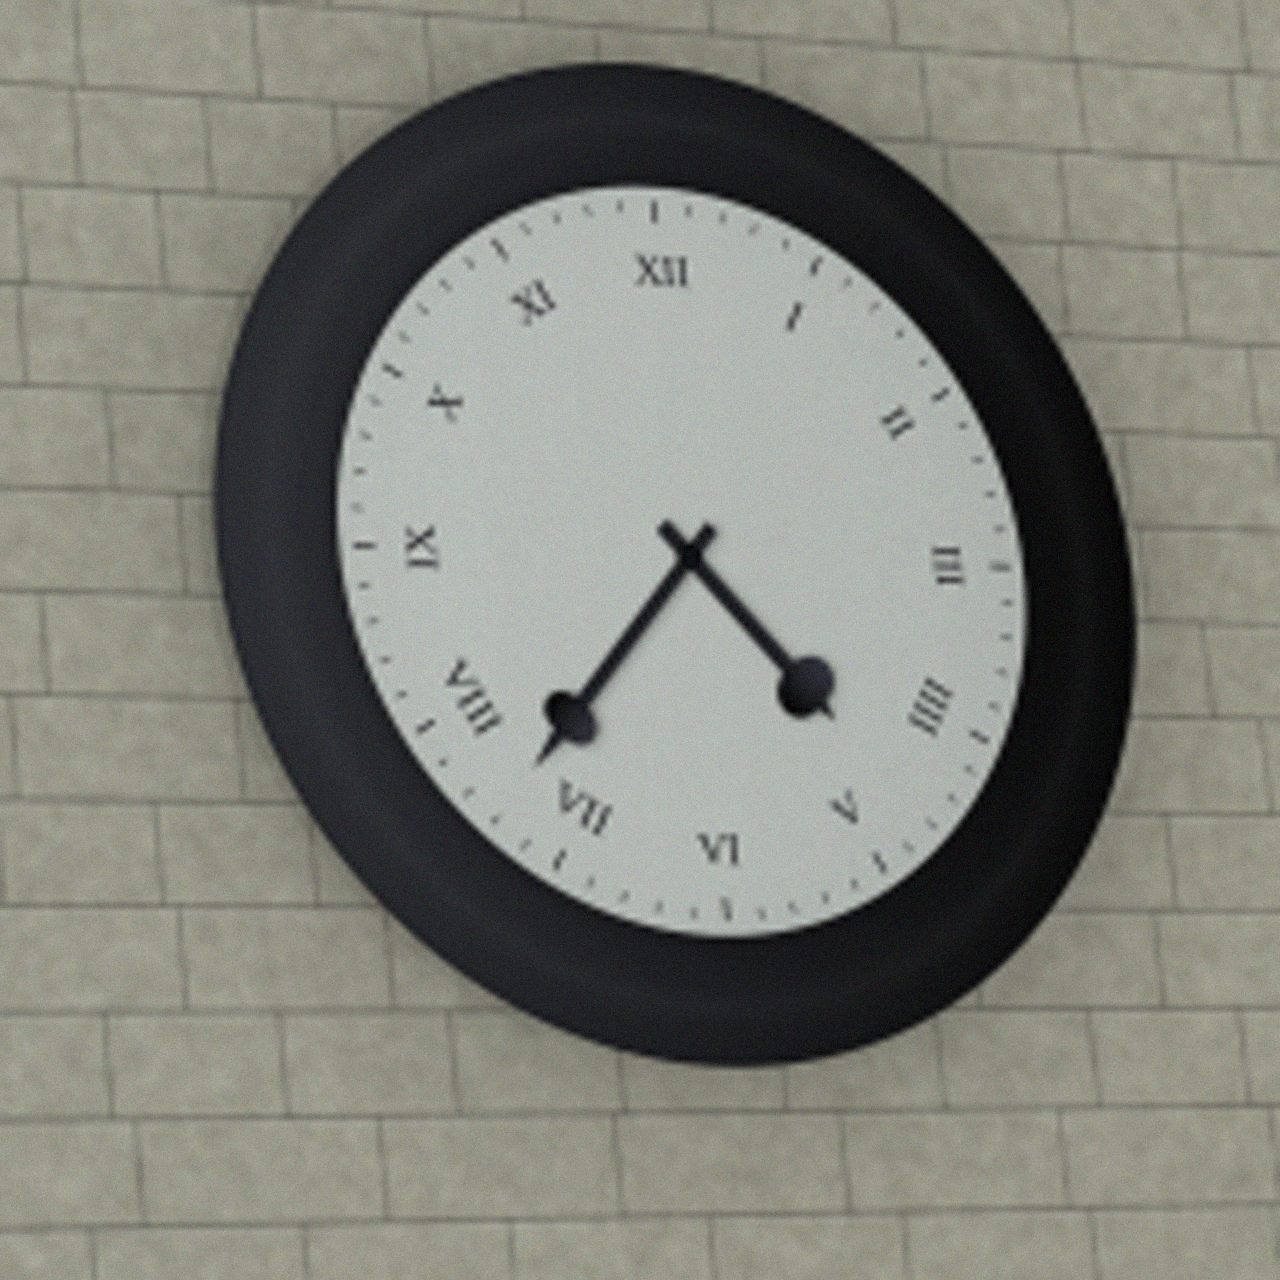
4:37
